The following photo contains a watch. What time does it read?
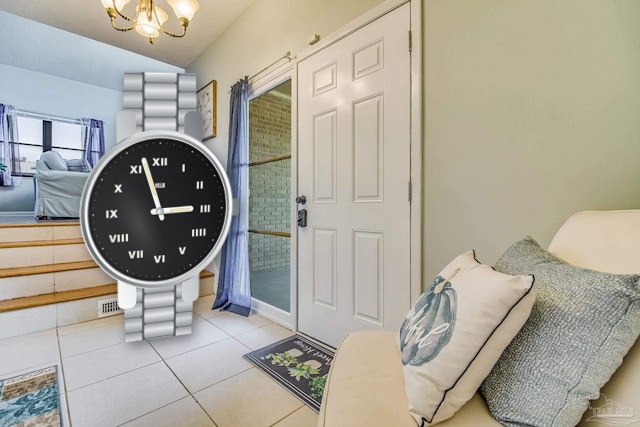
2:57
